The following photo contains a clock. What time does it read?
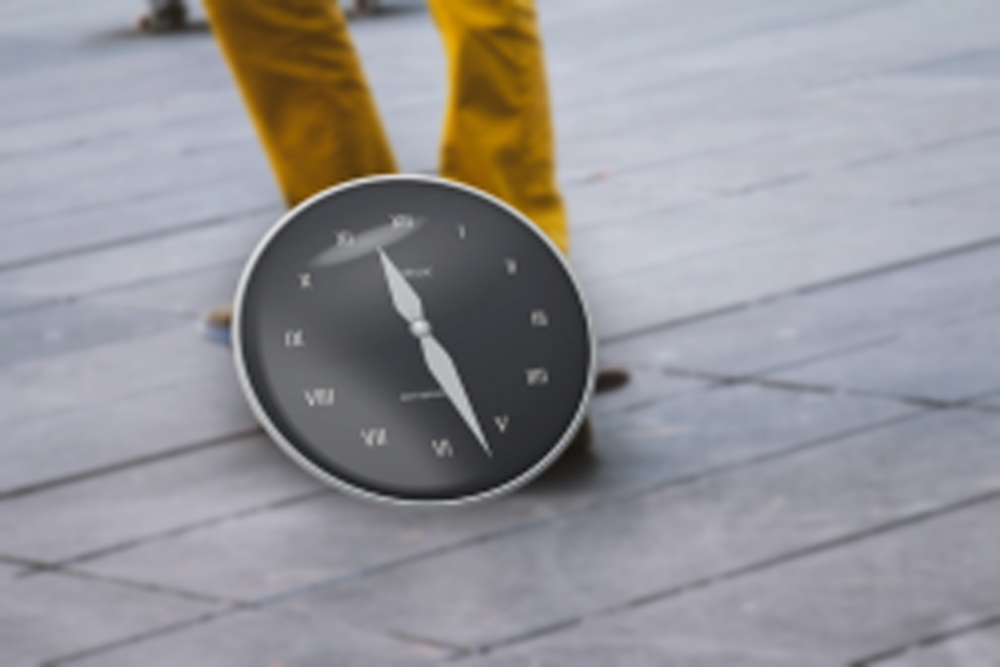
11:27
